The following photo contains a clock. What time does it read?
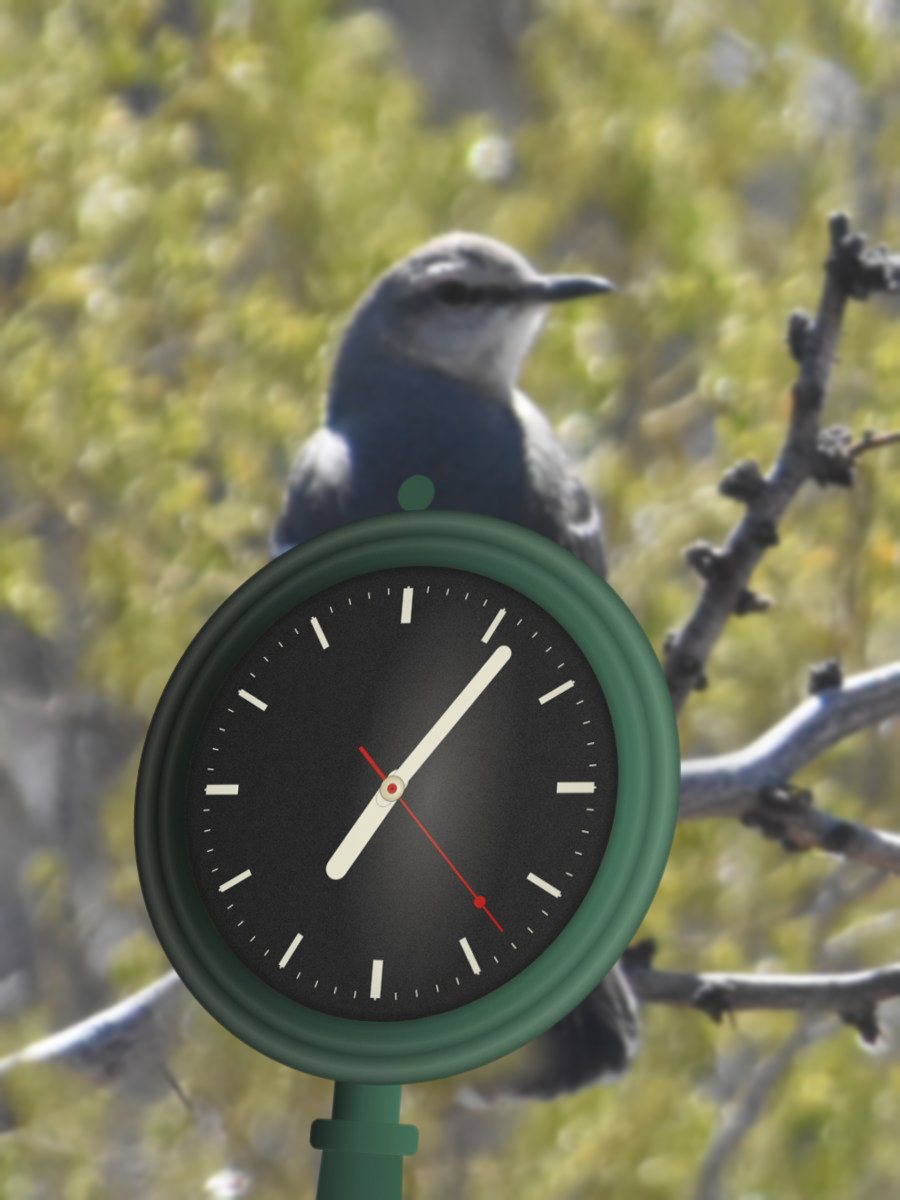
7:06:23
